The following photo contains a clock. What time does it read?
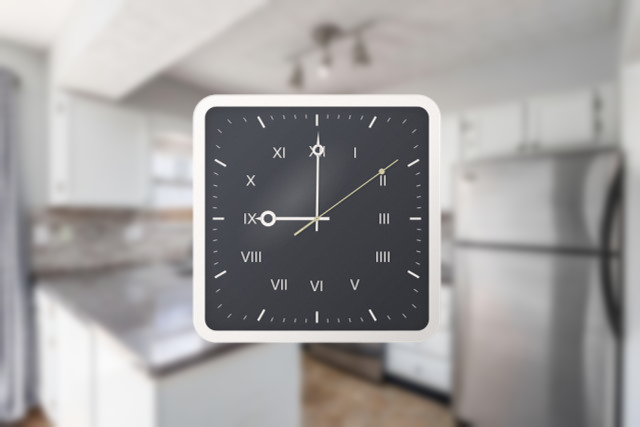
9:00:09
